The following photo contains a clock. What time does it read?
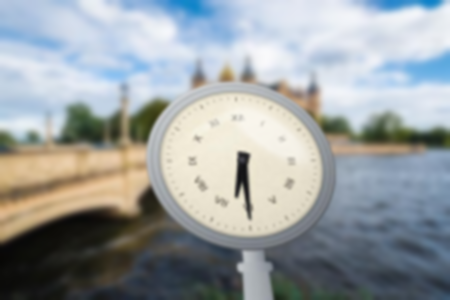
6:30
